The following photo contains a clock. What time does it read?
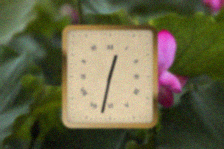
12:32
